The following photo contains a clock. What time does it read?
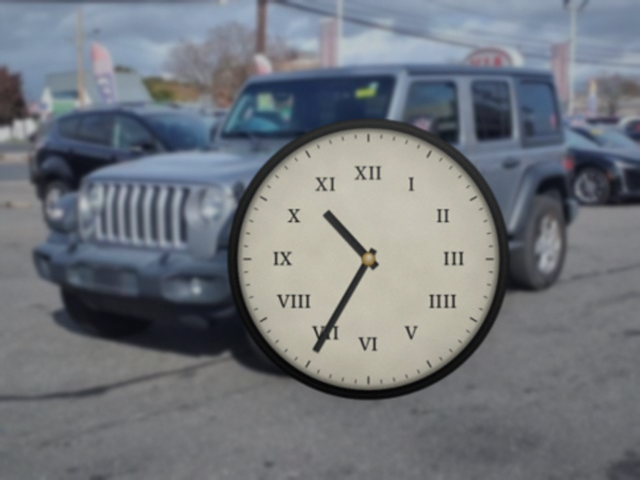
10:35
